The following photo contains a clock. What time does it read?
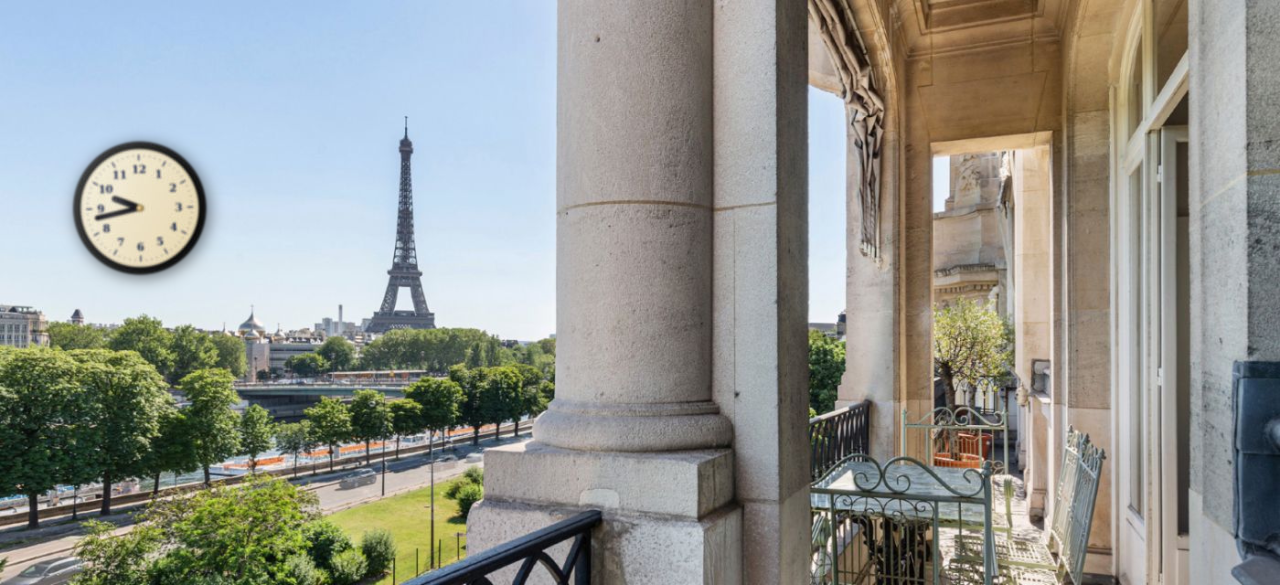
9:43
